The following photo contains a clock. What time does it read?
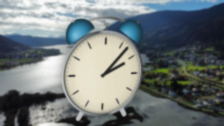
2:07
